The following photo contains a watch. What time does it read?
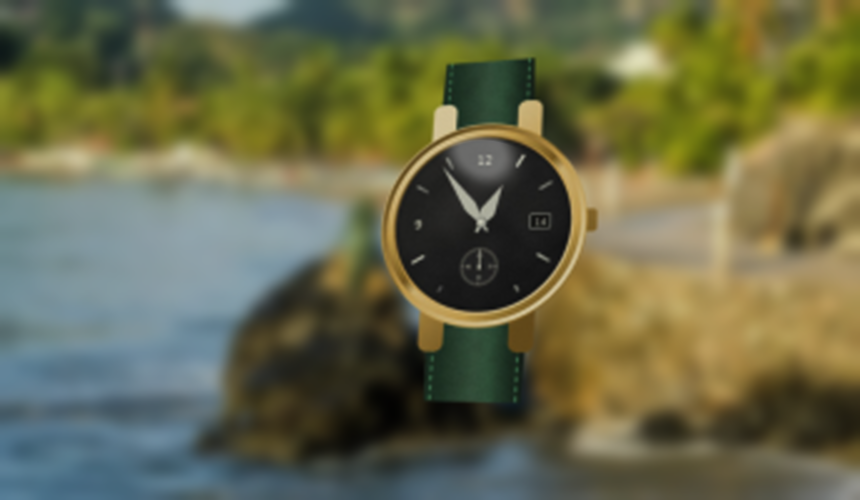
12:54
